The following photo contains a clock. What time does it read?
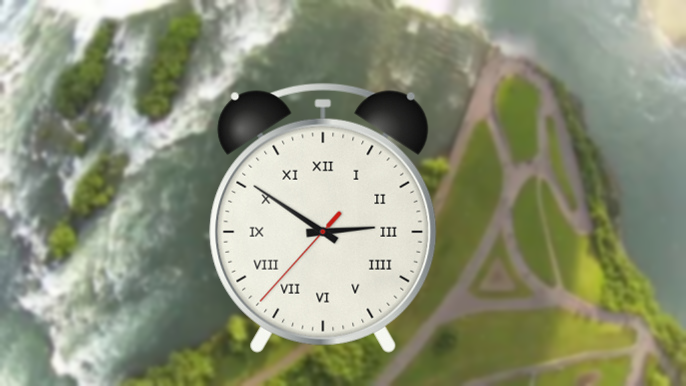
2:50:37
